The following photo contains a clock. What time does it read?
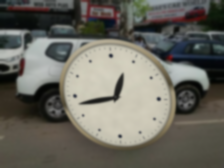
12:43
